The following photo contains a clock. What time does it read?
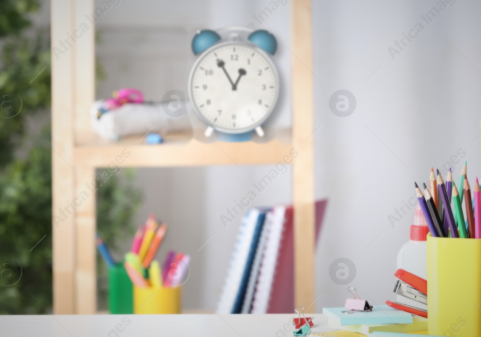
12:55
